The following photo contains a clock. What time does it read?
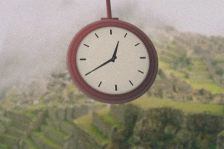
12:40
